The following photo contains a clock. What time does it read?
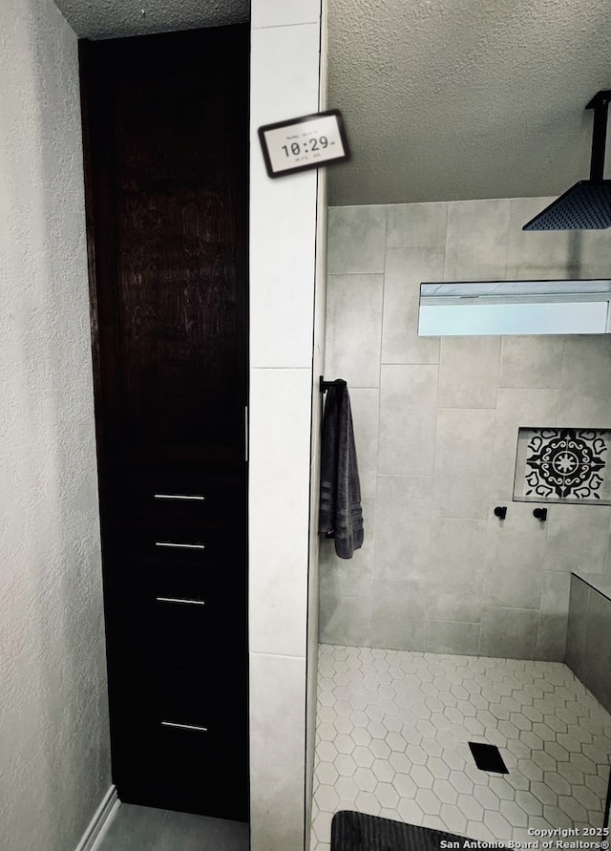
10:29
